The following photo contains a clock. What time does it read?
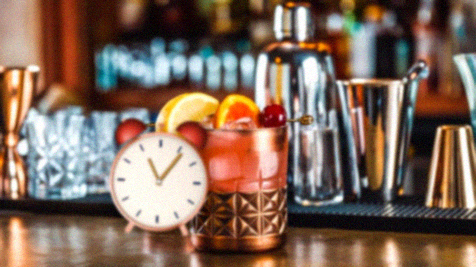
11:06
